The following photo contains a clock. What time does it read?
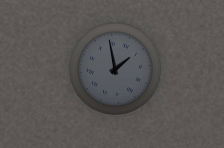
12:54
